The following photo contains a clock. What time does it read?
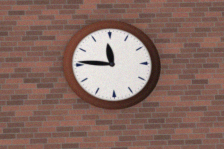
11:46
